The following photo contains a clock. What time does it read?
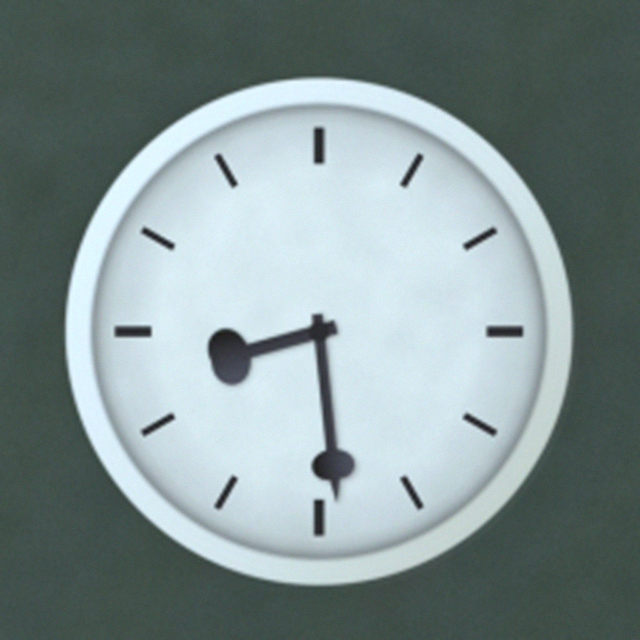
8:29
